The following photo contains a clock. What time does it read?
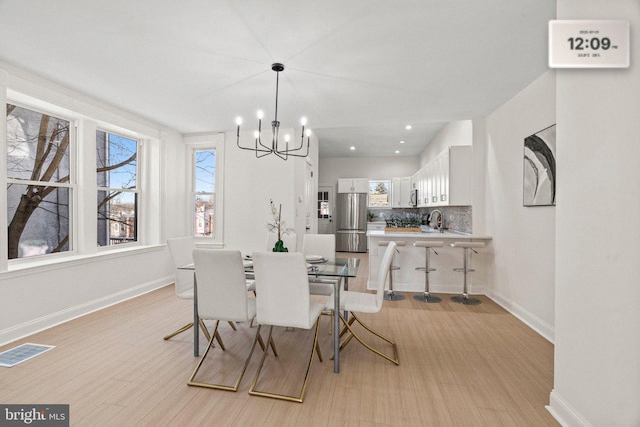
12:09
